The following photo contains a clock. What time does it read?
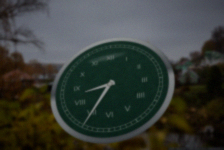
8:35
